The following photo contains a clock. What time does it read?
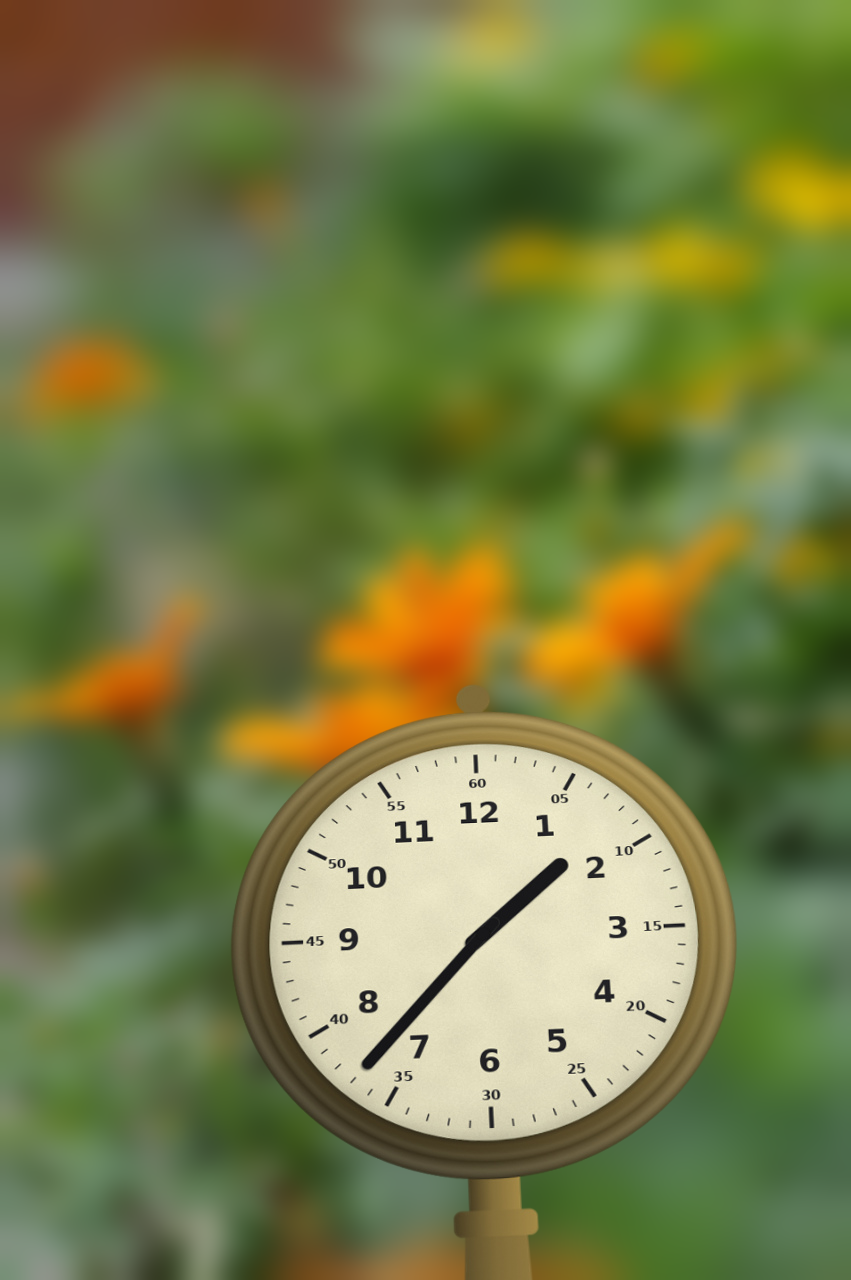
1:37
